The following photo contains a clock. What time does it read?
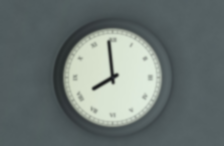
7:59
